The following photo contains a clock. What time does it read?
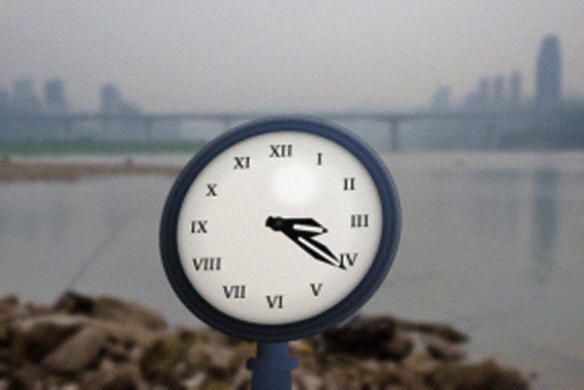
3:21
